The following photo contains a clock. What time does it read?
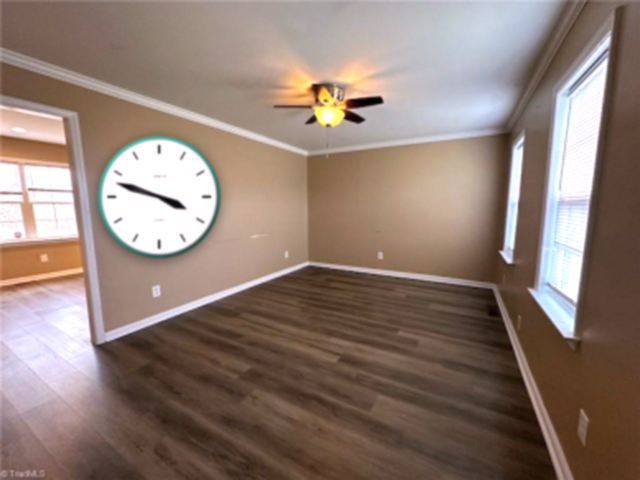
3:48
